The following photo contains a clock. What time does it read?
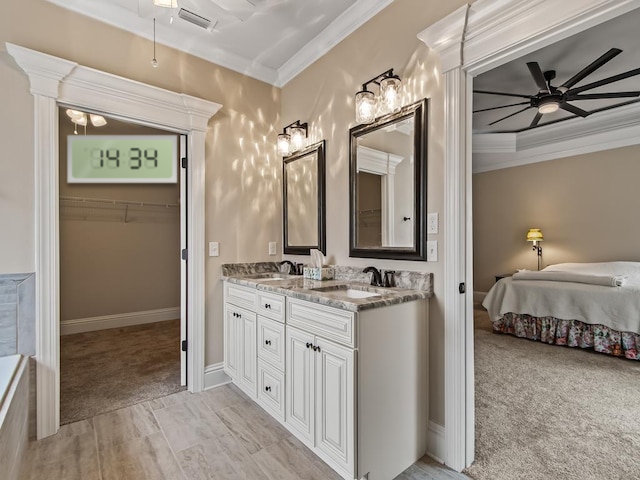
14:34
